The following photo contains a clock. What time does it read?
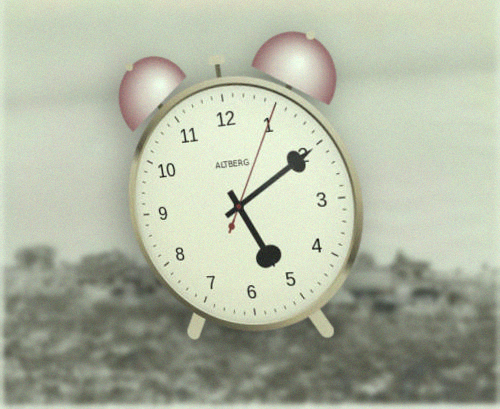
5:10:05
